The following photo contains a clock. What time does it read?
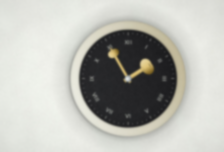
1:55
